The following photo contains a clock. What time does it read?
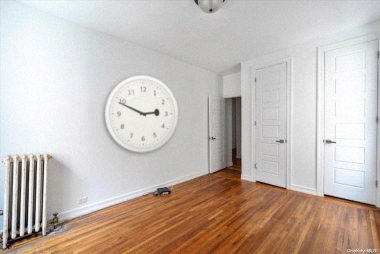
2:49
